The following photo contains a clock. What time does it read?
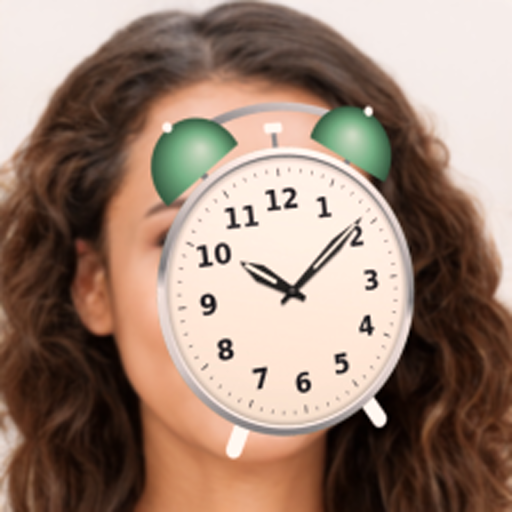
10:09
